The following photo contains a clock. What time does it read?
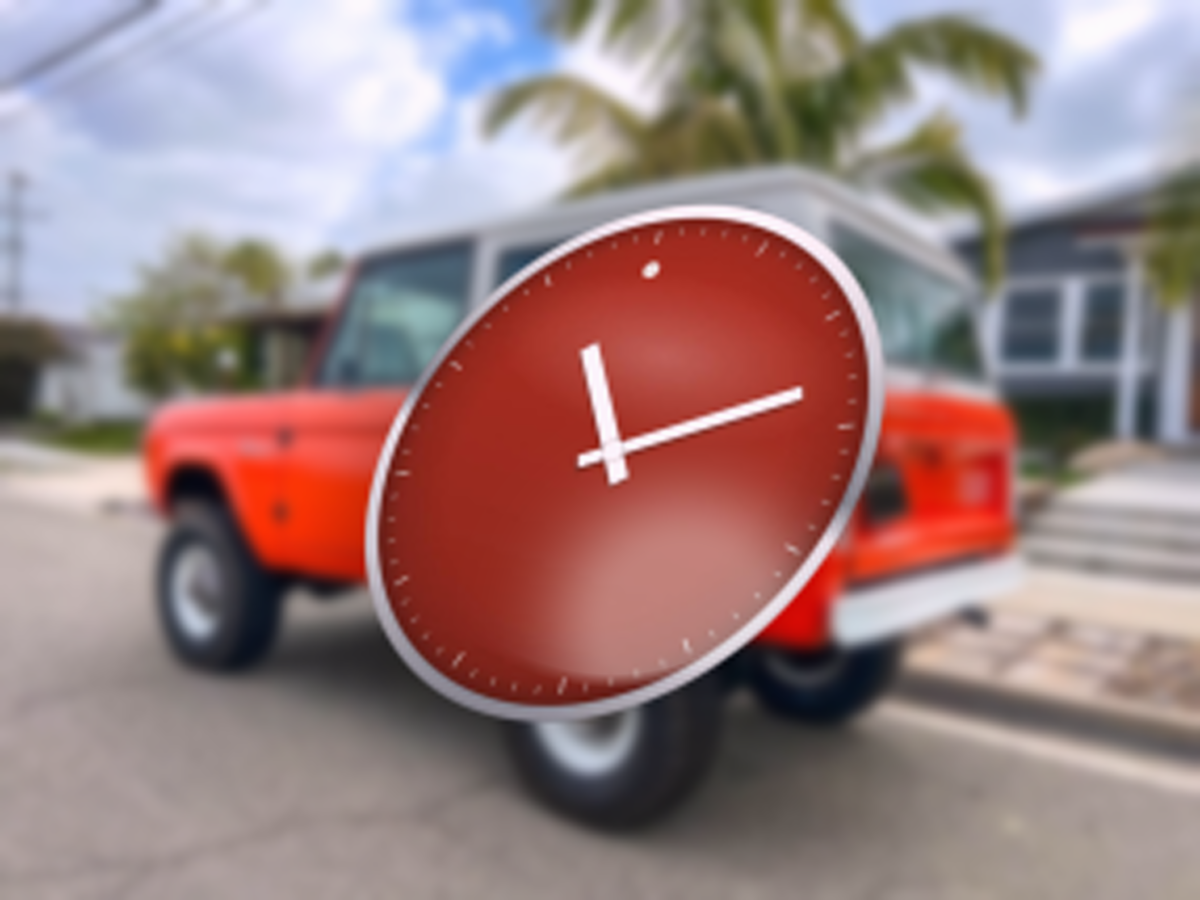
11:13
